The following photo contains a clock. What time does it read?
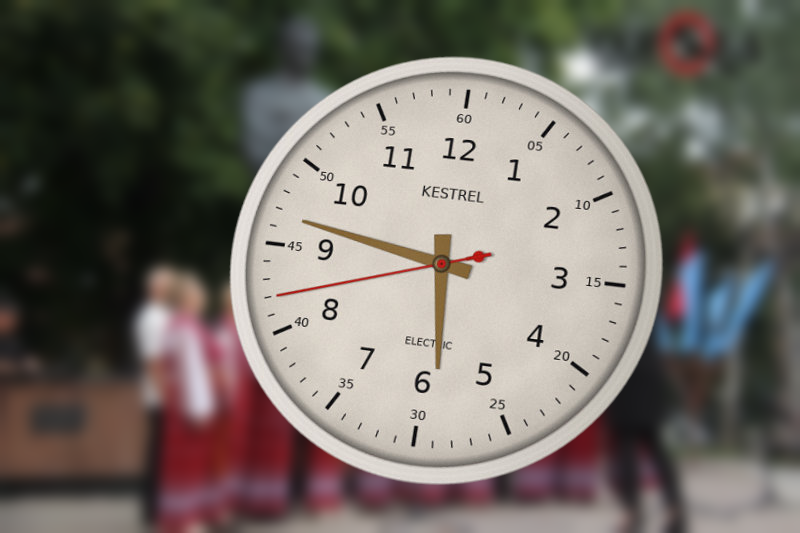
5:46:42
